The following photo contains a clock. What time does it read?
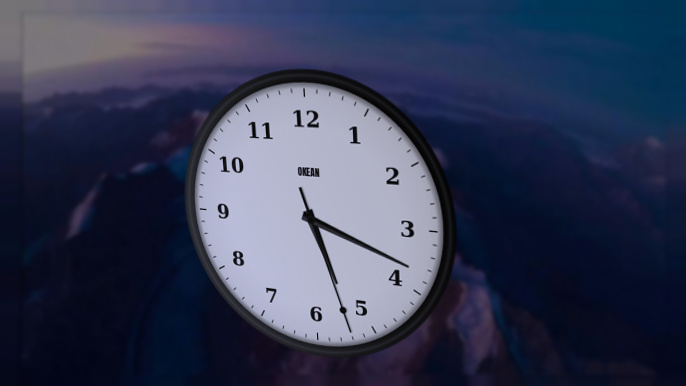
5:18:27
